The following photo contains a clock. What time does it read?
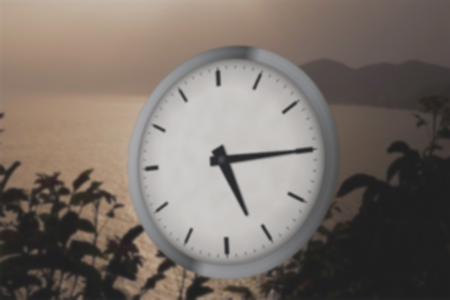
5:15
